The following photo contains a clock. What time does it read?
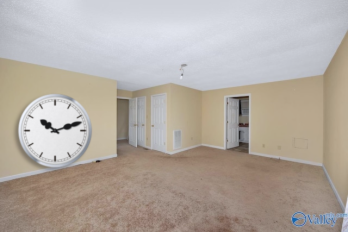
10:12
